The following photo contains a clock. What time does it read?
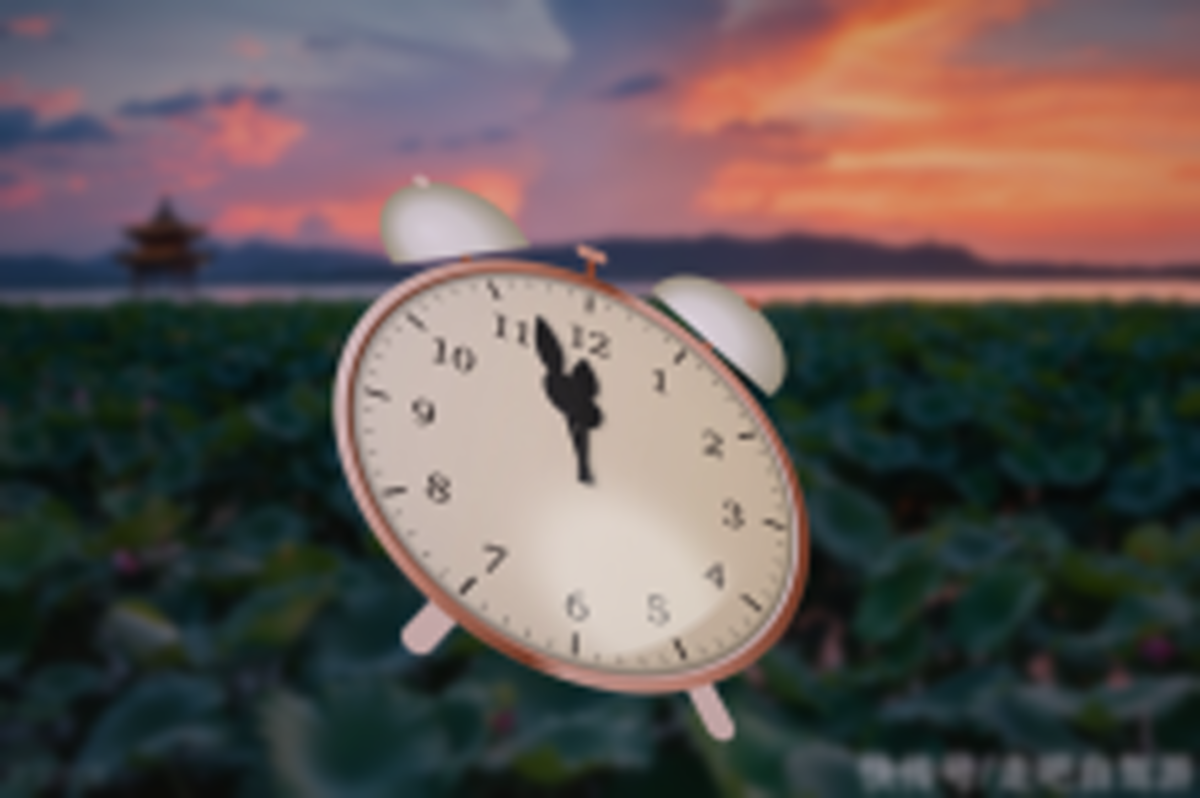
11:57
